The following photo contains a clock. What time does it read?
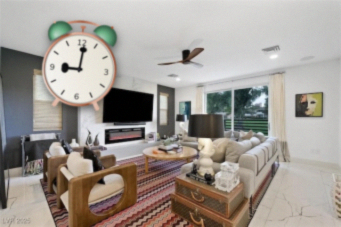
9:01
